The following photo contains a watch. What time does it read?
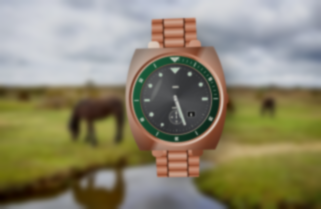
5:27
